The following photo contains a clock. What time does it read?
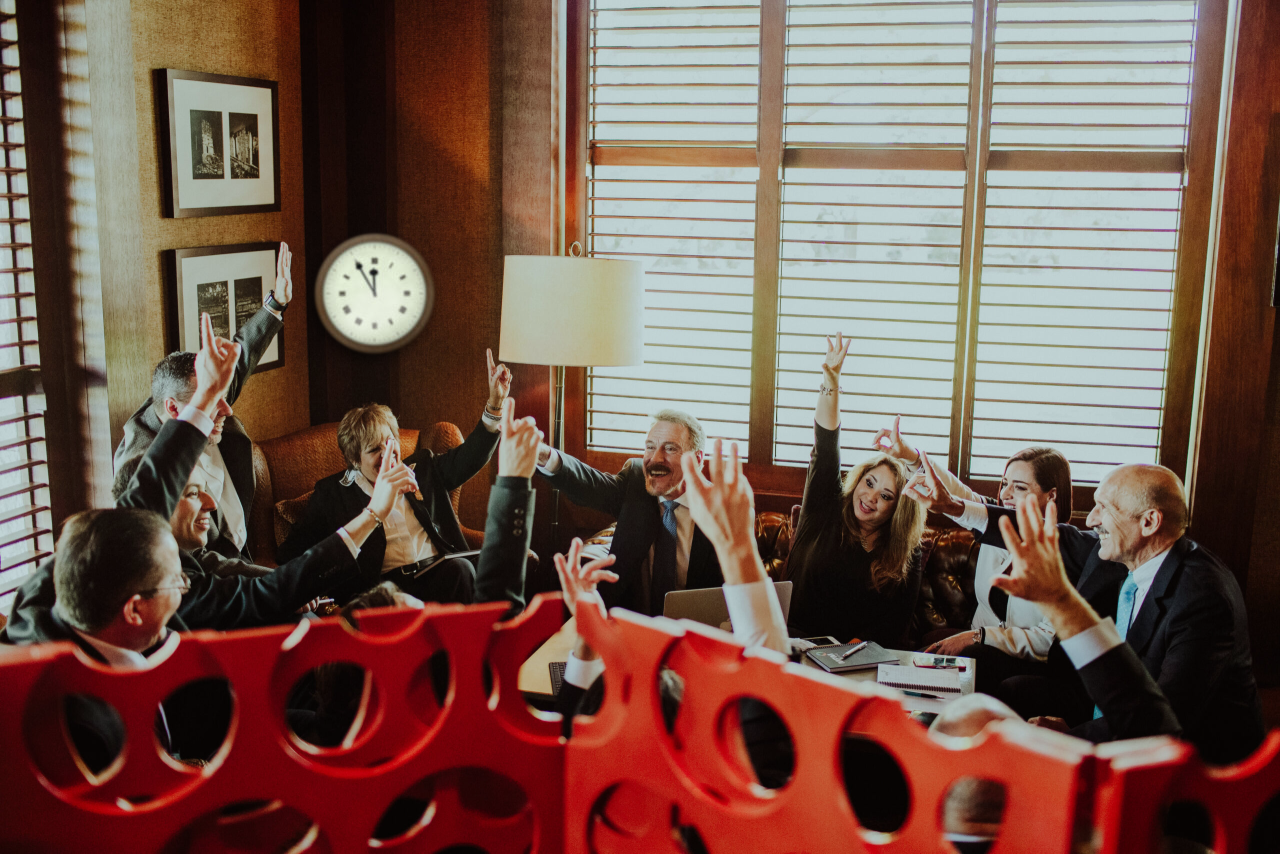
11:55
